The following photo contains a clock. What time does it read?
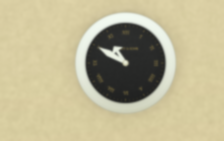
10:50
